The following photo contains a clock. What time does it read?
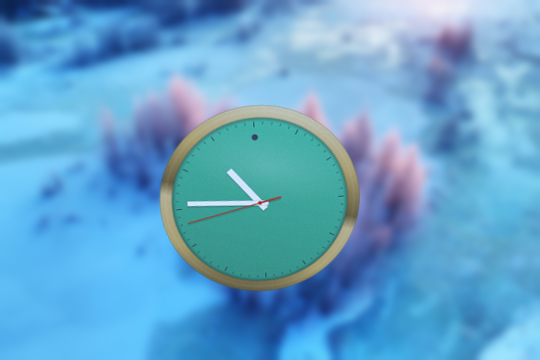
10:45:43
